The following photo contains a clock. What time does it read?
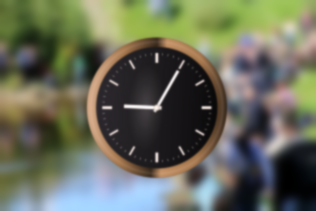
9:05
